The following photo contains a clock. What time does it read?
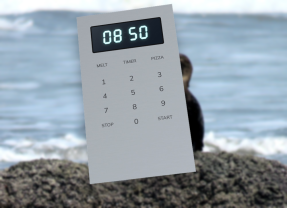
8:50
